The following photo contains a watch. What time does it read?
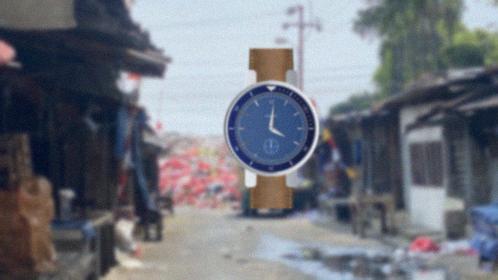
4:01
